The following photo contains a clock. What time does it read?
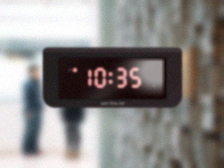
10:35
